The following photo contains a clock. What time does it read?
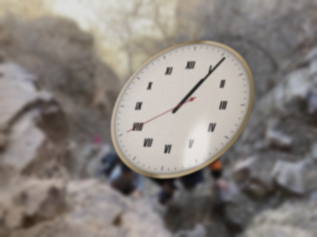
1:05:40
